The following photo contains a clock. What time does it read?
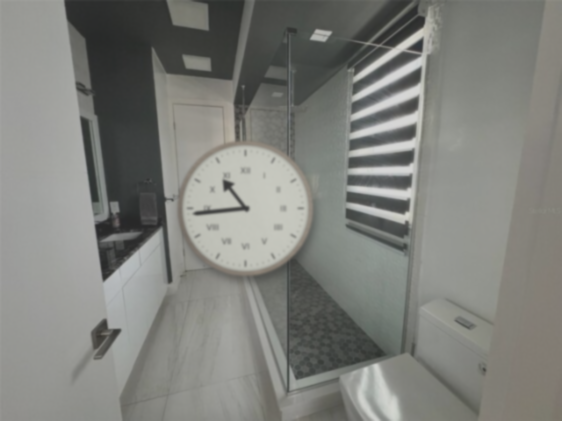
10:44
